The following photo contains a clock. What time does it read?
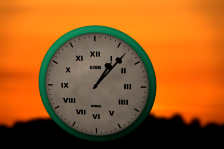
1:07
